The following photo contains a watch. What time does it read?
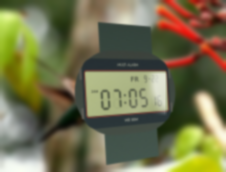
7:05:16
